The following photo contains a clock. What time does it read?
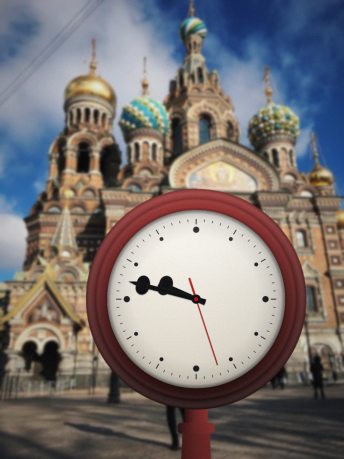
9:47:27
